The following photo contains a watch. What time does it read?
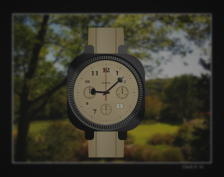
9:08
